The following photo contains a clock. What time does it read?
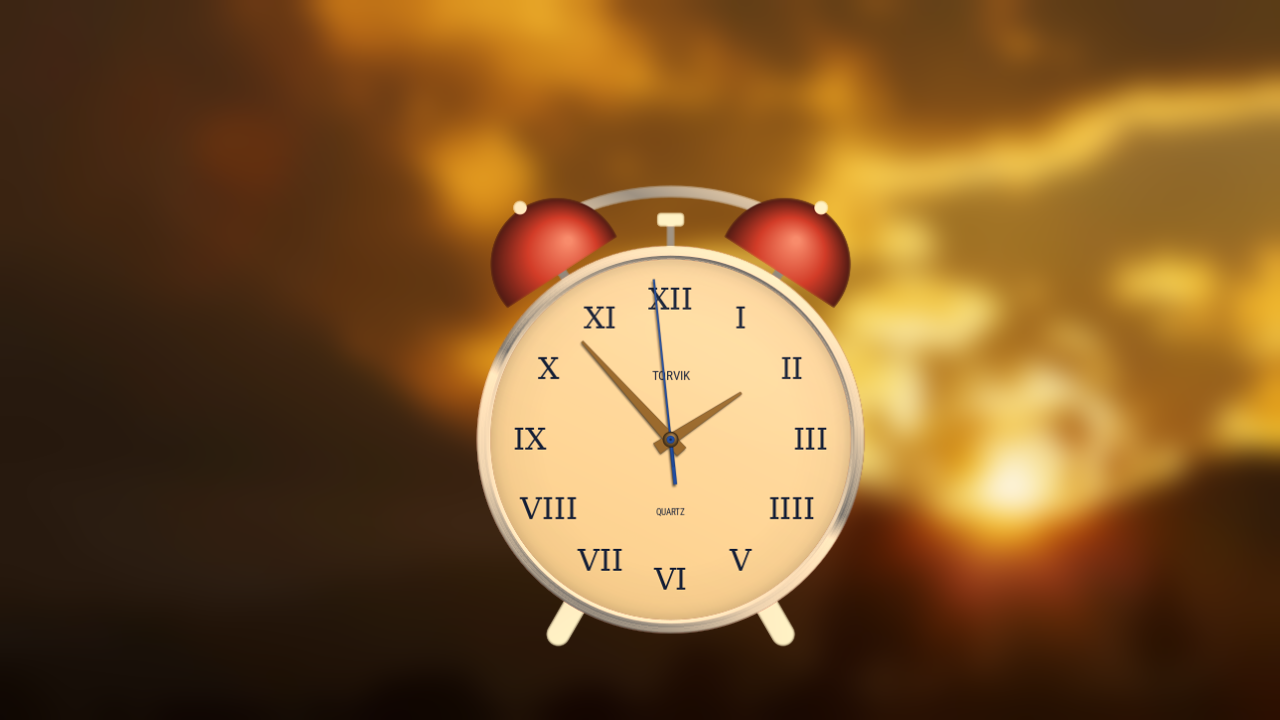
1:52:59
